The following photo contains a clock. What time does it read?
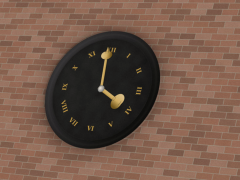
3:59
